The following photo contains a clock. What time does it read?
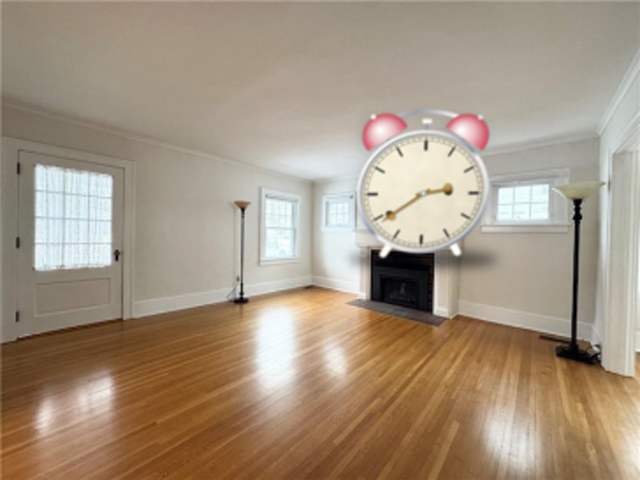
2:39
